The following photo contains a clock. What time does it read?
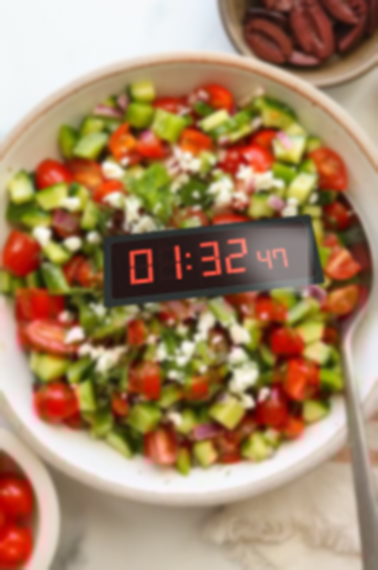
1:32:47
